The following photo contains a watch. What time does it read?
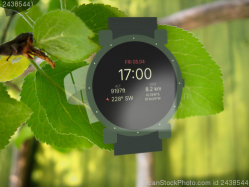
17:00
